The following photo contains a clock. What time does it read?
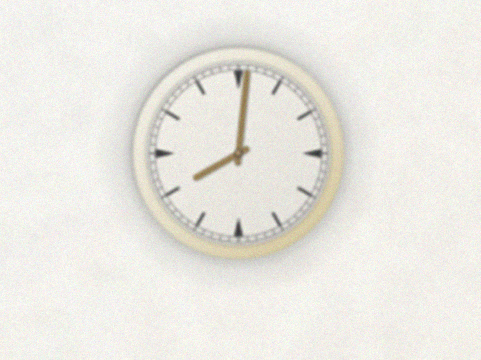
8:01
